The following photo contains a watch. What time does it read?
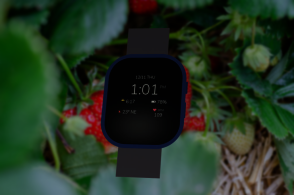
1:01
